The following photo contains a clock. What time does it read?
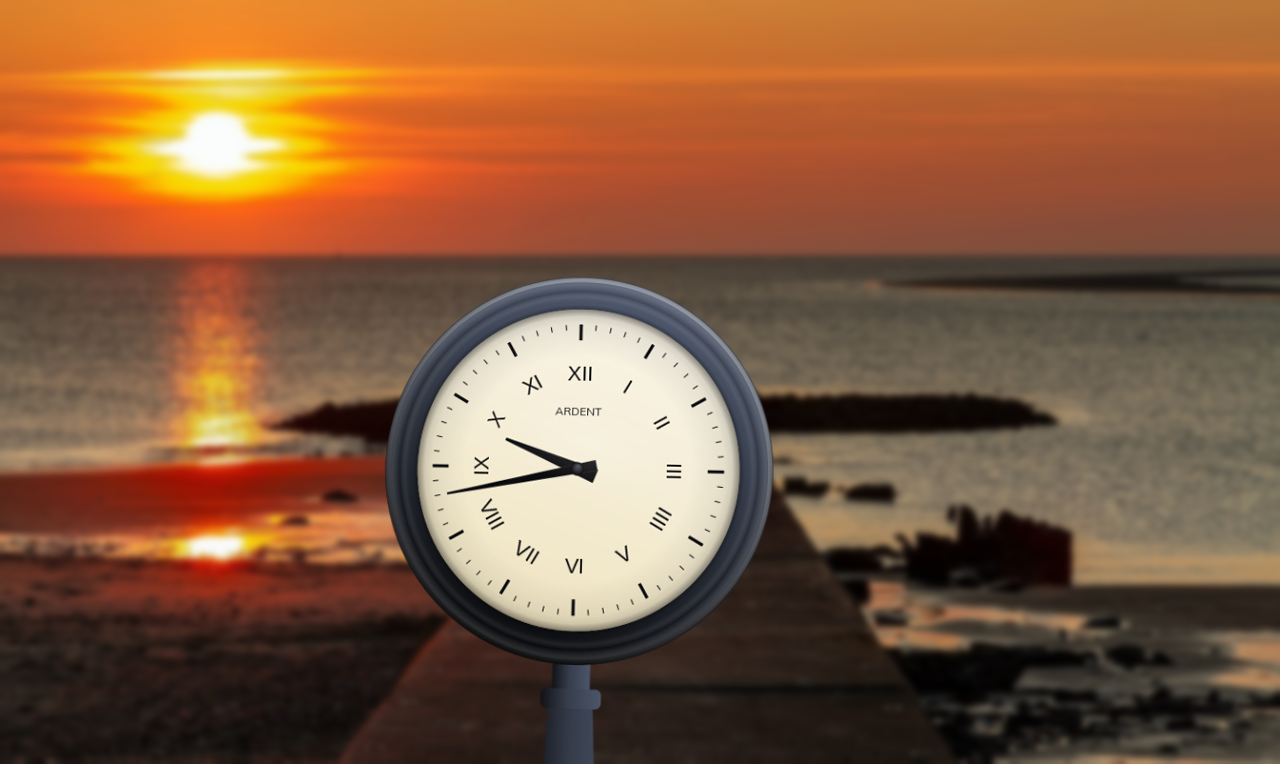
9:43
